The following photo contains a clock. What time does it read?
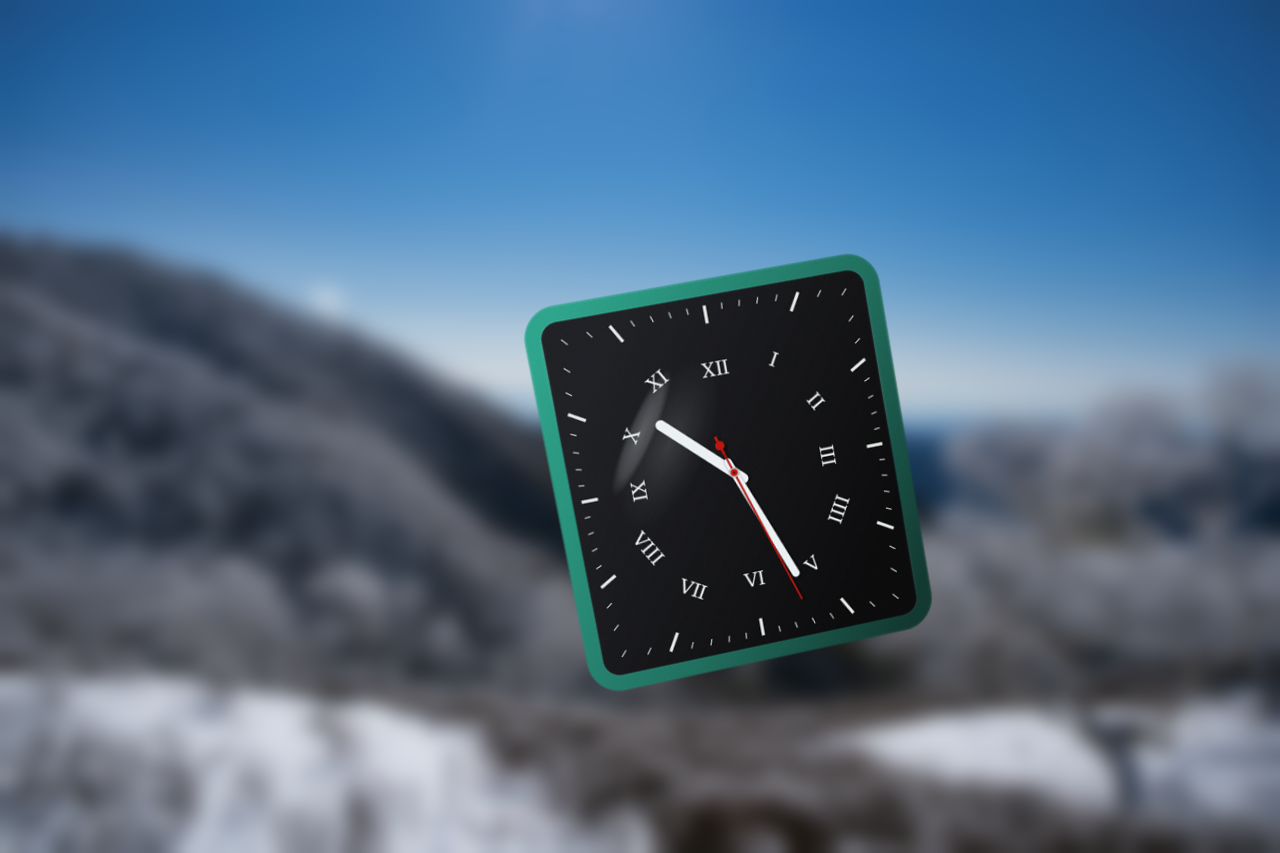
10:26:27
